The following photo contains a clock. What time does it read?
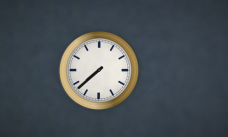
7:38
